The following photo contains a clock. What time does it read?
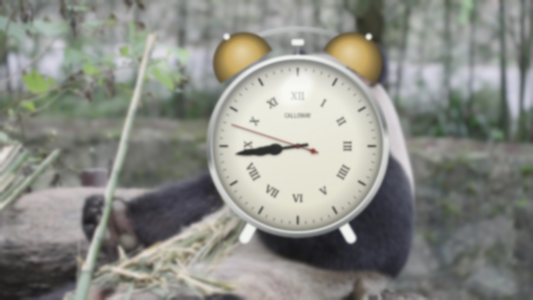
8:43:48
